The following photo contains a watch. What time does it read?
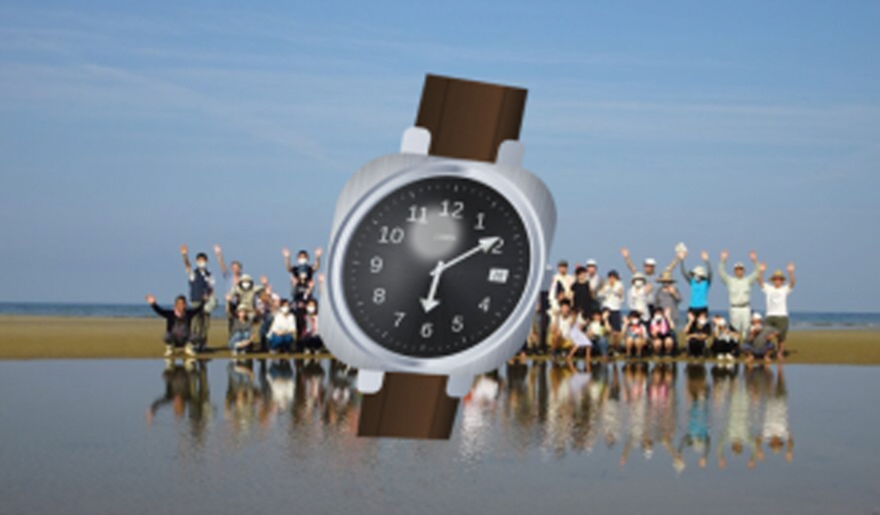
6:09
